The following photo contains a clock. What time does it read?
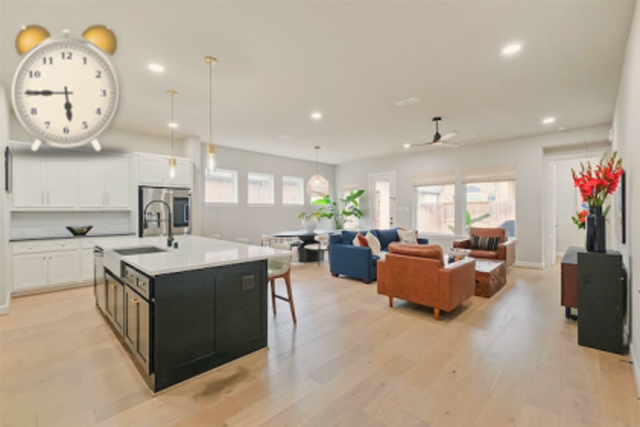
5:45
